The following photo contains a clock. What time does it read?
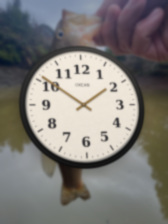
1:51
